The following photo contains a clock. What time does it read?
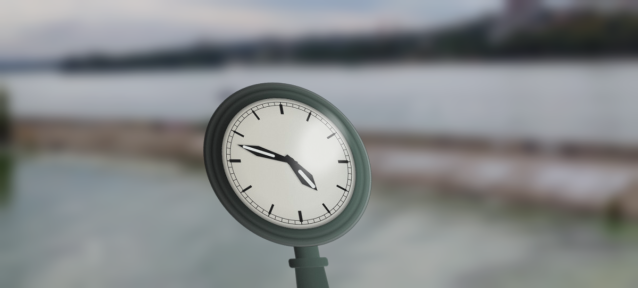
4:48
